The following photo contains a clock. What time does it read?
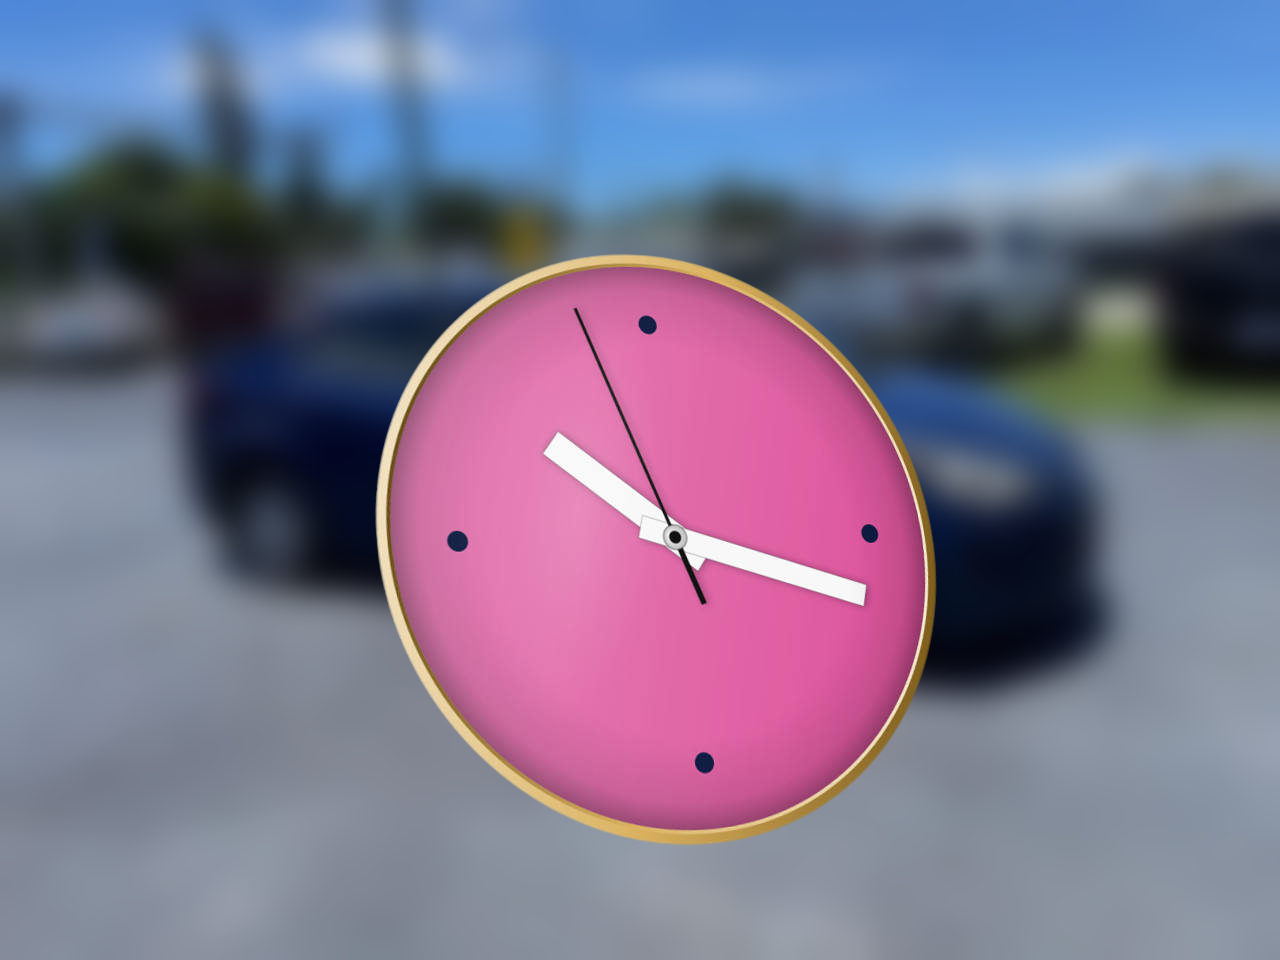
10:17:57
